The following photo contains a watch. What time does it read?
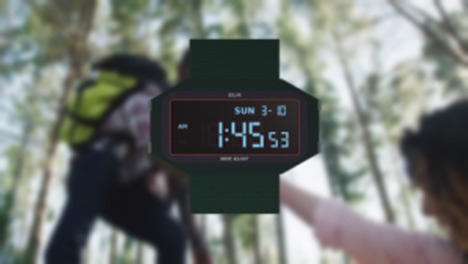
1:45:53
